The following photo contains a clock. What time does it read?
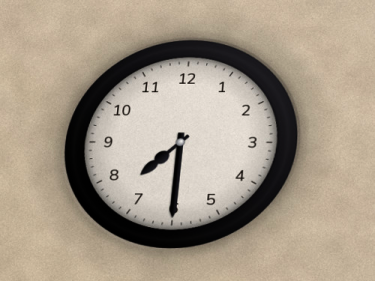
7:30
